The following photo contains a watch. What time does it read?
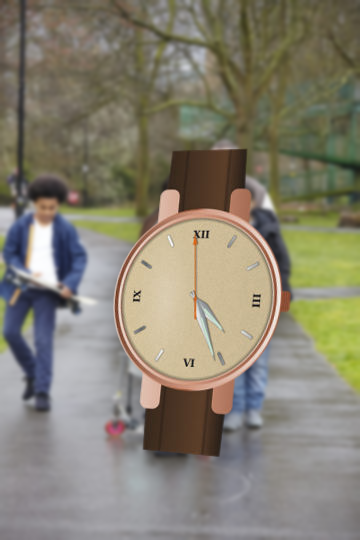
4:25:59
